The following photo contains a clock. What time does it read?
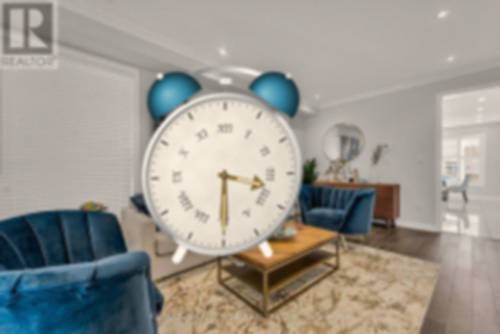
3:30
